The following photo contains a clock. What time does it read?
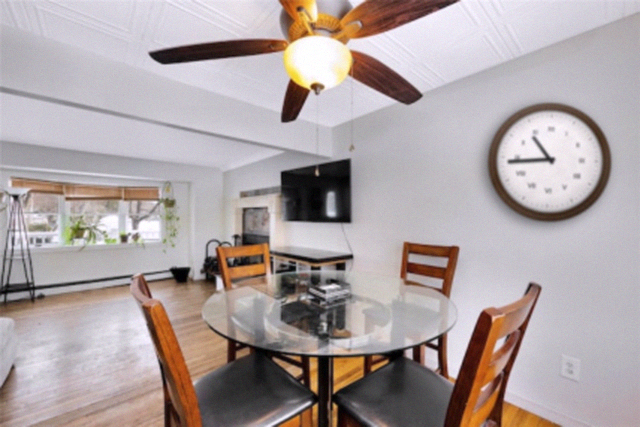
10:44
